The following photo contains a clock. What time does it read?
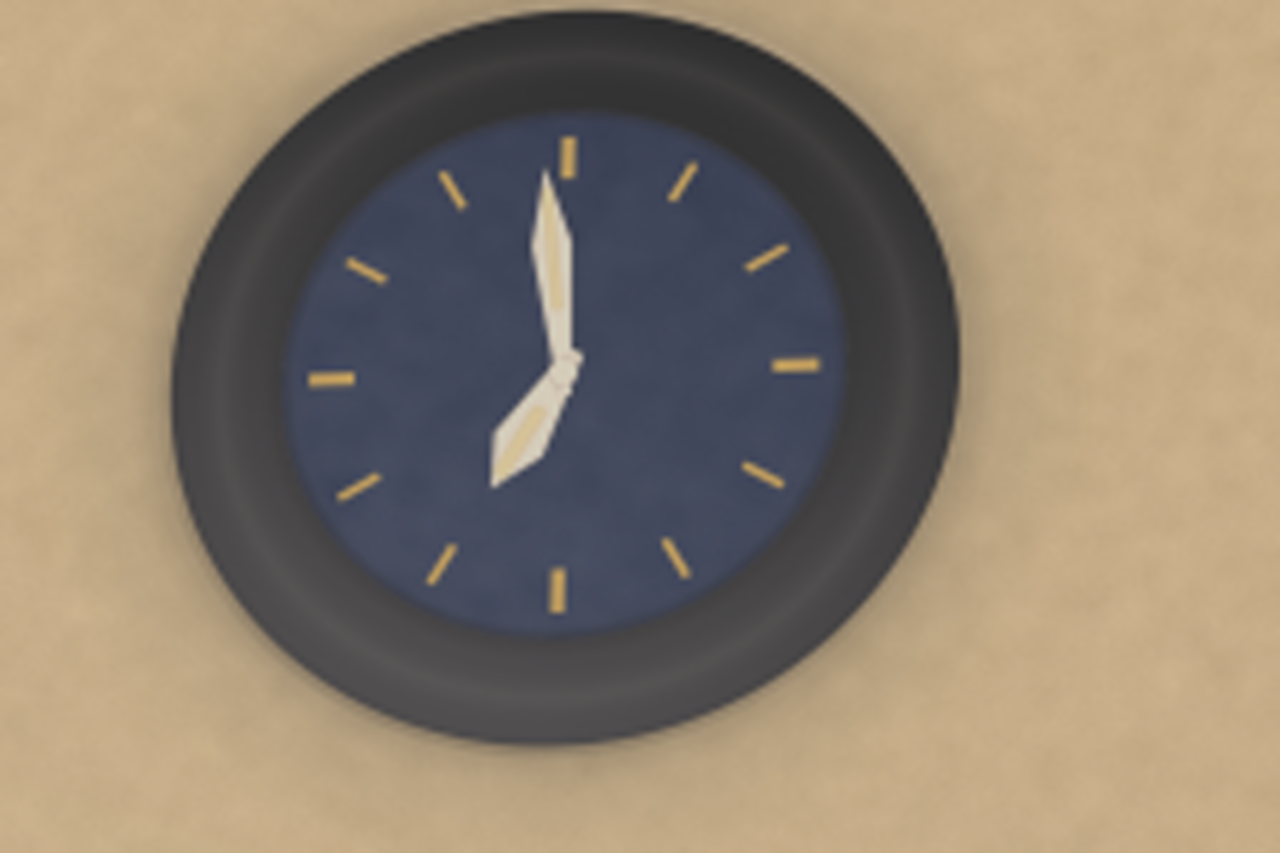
6:59
